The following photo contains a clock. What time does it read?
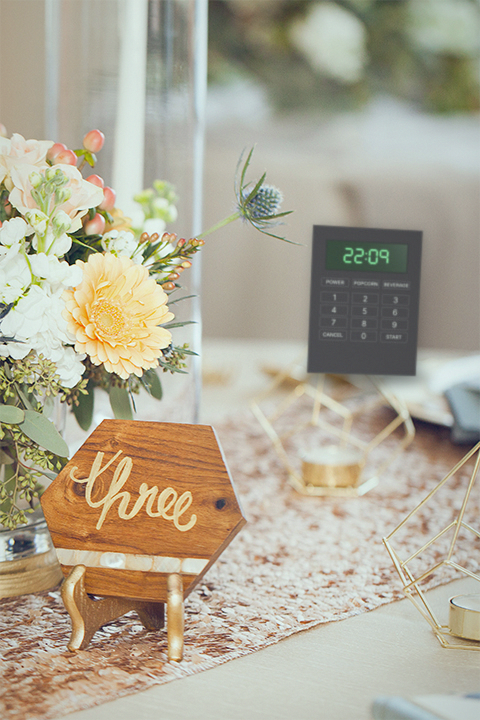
22:09
